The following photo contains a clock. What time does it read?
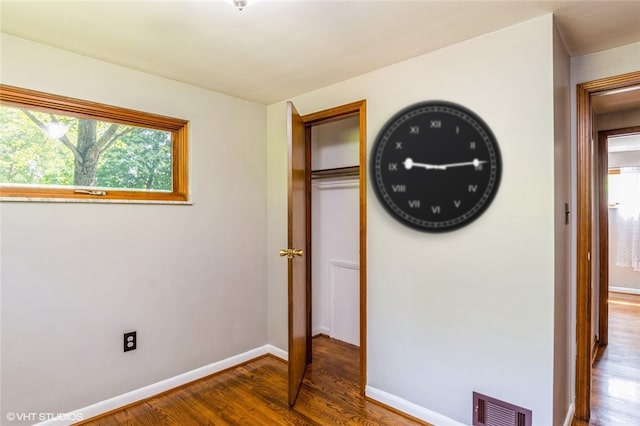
9:14
